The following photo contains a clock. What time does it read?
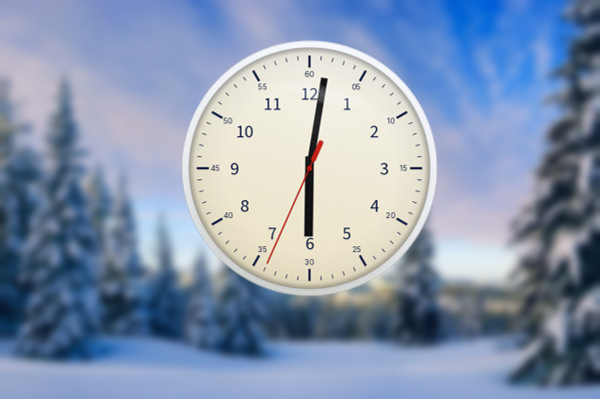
6:01:34
